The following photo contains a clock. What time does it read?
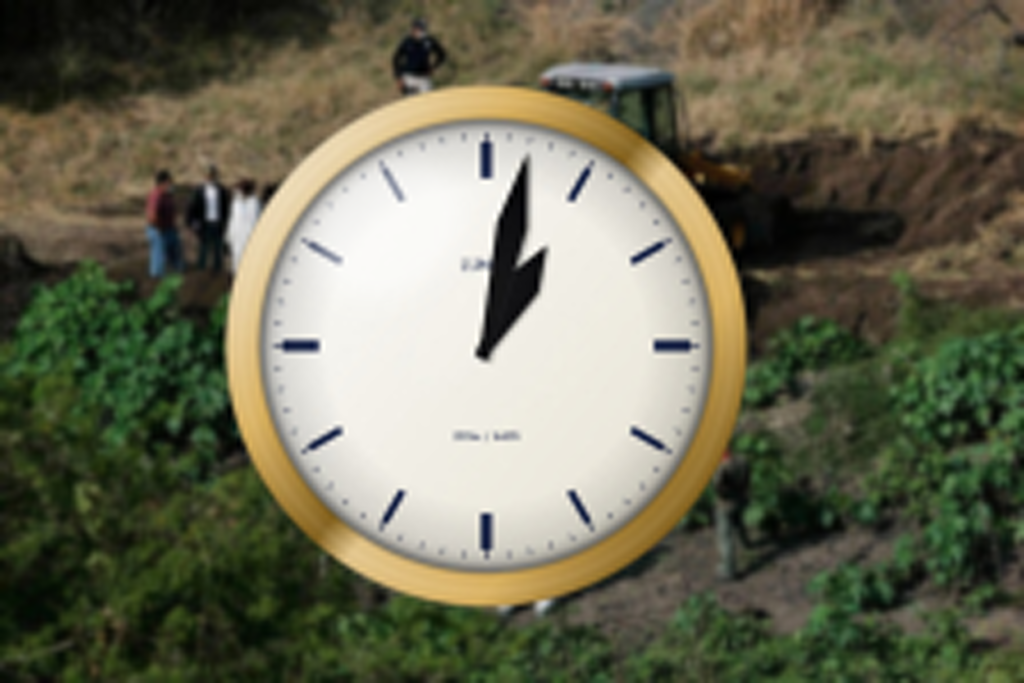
1:02
